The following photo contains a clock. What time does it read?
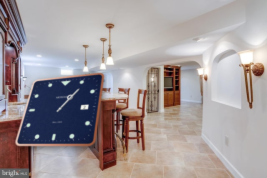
1:06
